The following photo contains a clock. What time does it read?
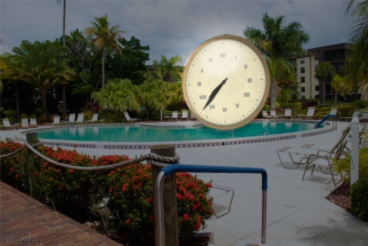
7:37
